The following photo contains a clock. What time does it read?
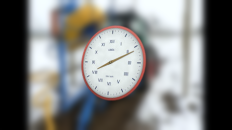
8:11
